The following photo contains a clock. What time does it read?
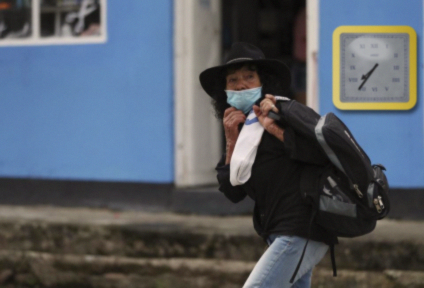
7:36
